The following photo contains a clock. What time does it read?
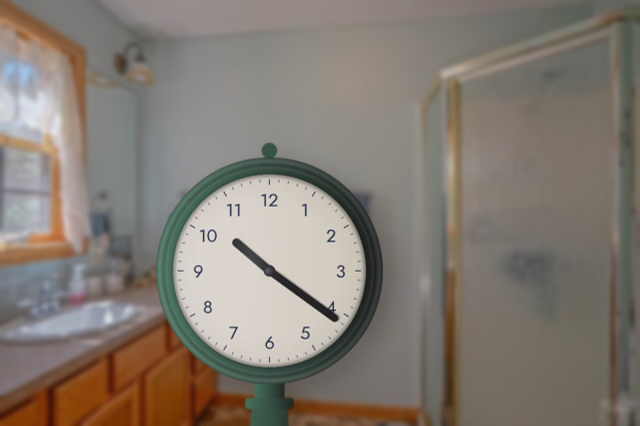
10:21
